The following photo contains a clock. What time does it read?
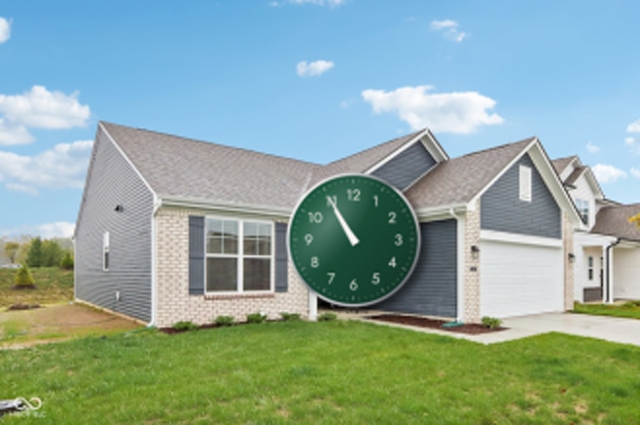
10:55
